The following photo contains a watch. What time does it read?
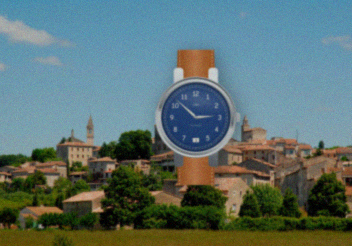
2:52
